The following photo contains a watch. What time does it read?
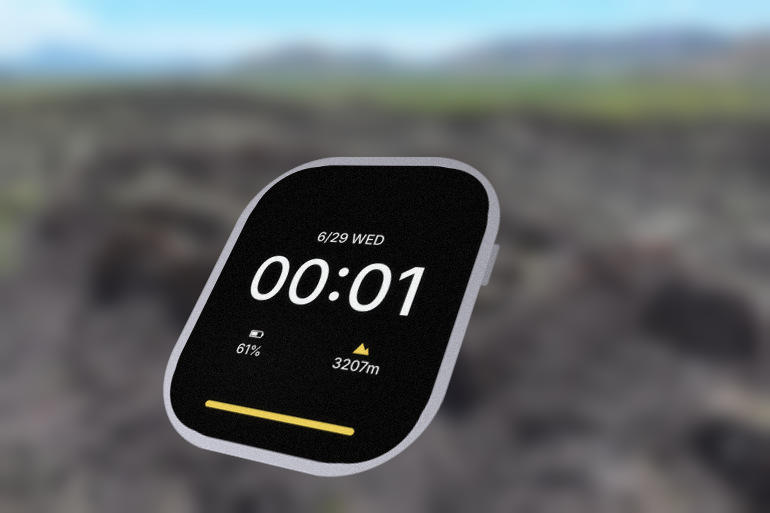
0:01
